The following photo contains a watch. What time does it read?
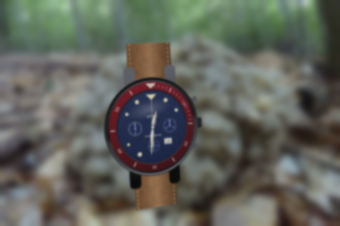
12:31
